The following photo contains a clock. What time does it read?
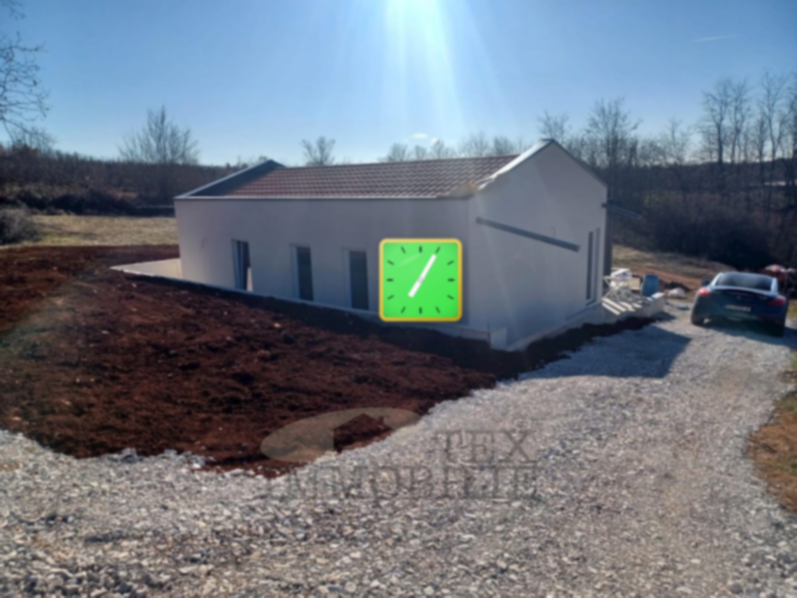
7:05
